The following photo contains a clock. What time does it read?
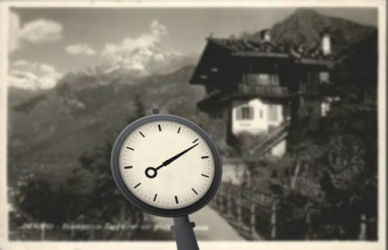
8:11
